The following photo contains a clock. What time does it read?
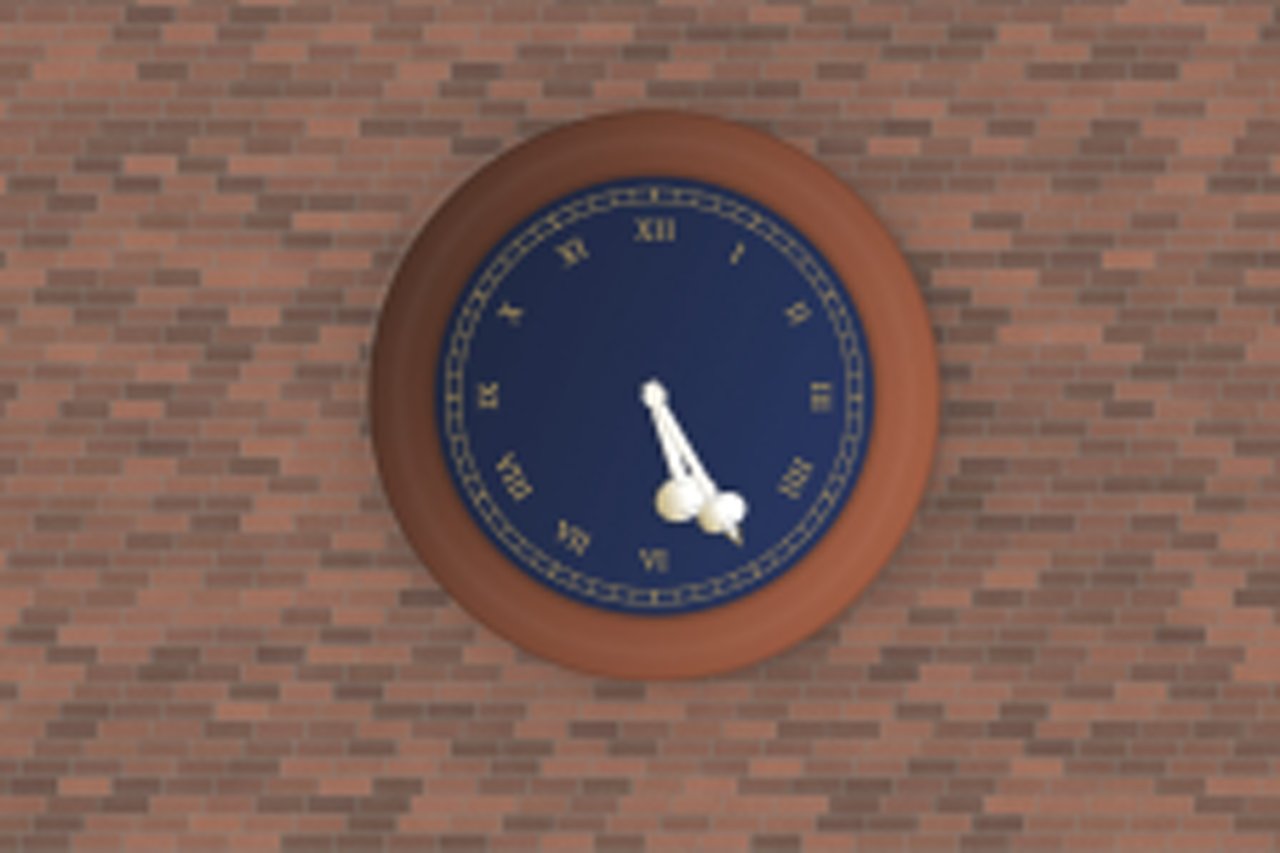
5:25
